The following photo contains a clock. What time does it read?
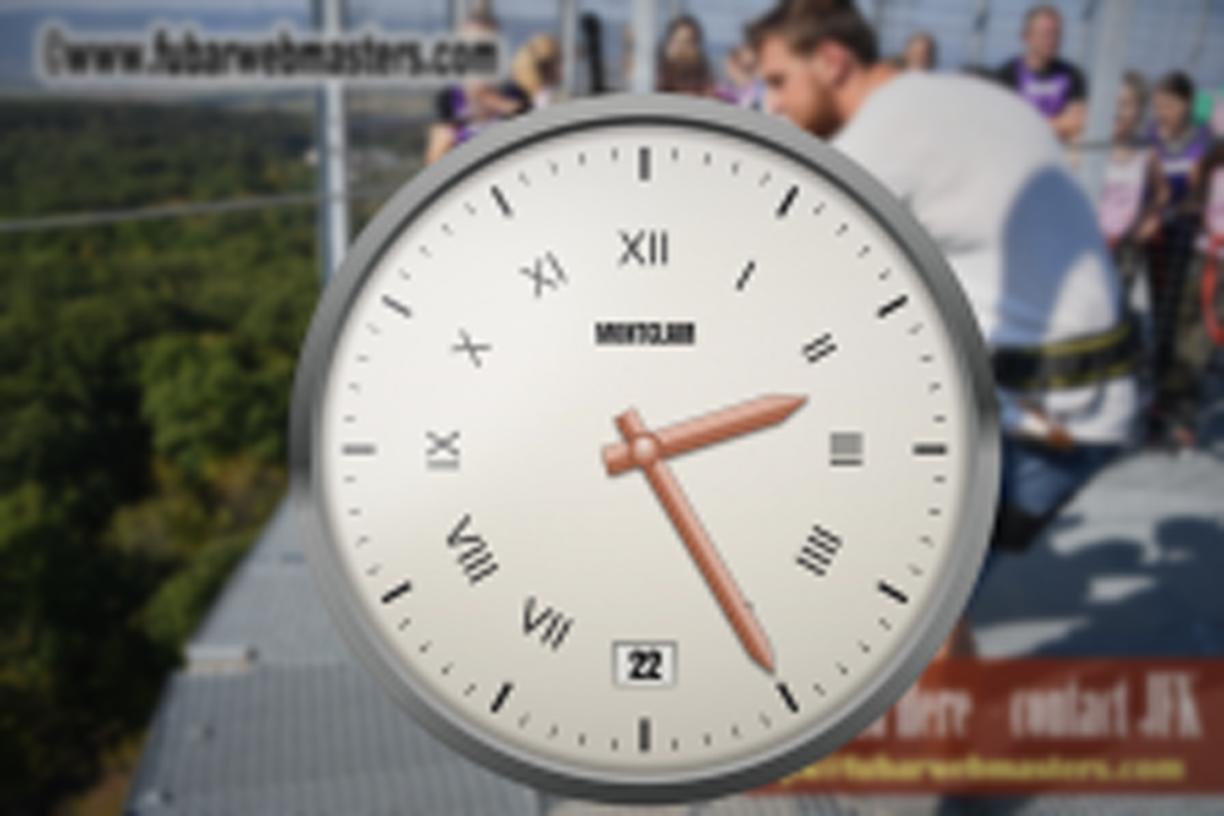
2:25
